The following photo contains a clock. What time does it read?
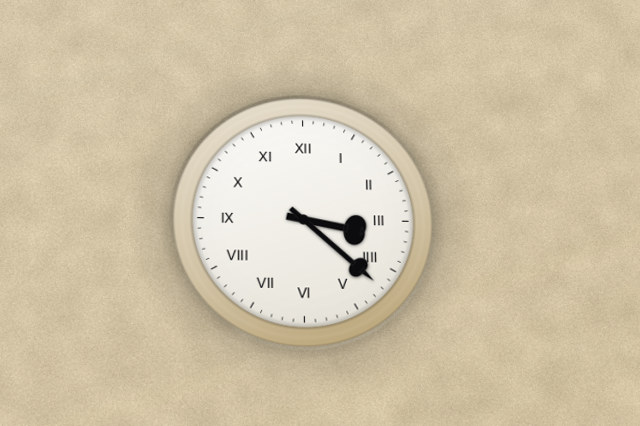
3:22
